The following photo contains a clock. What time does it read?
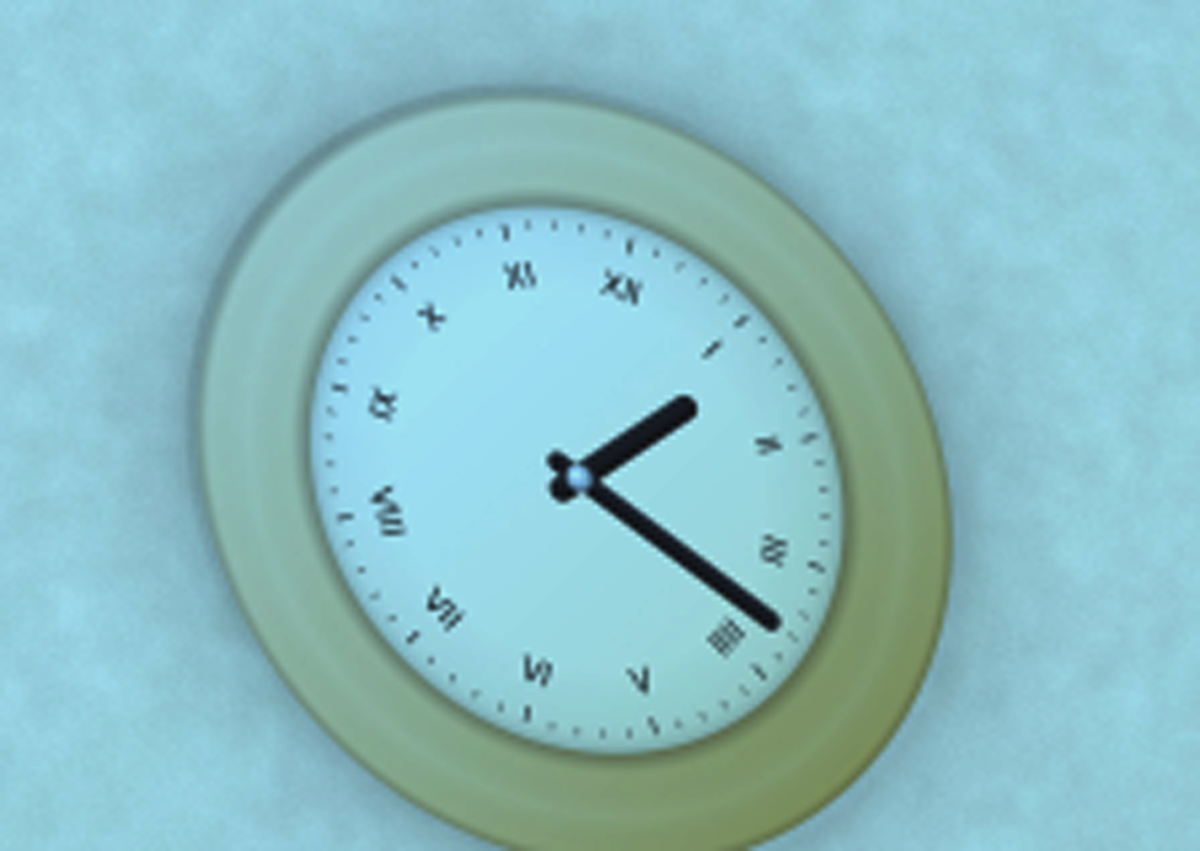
1:18
